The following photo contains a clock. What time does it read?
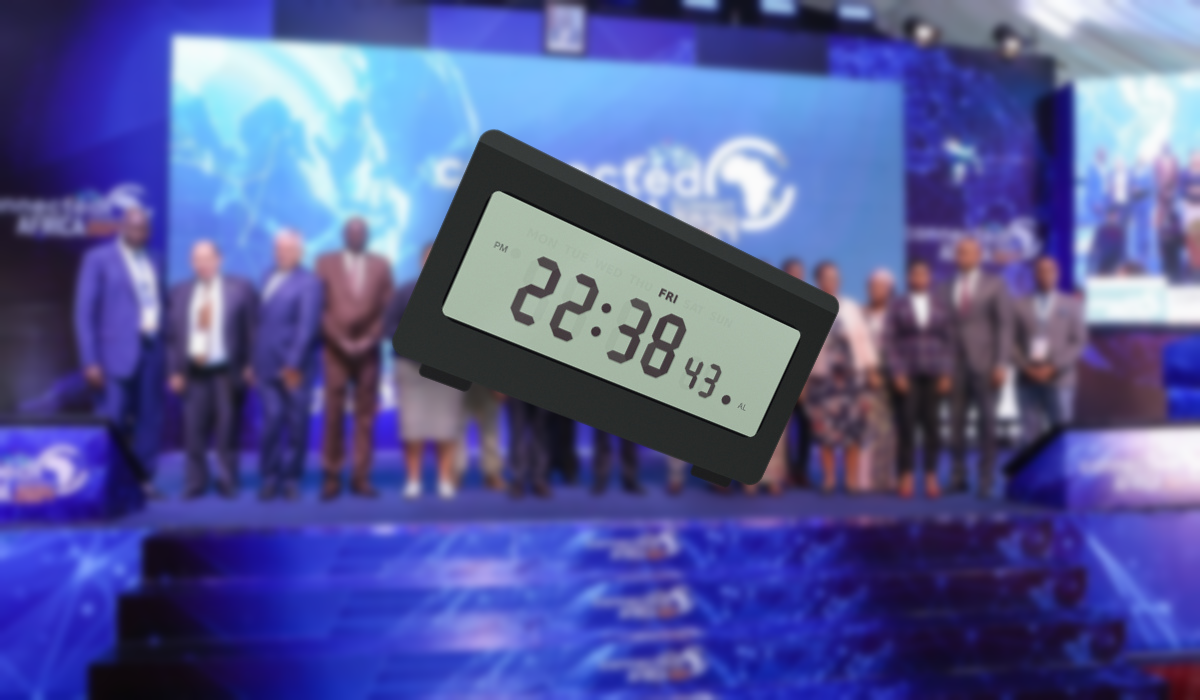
22:38:43
